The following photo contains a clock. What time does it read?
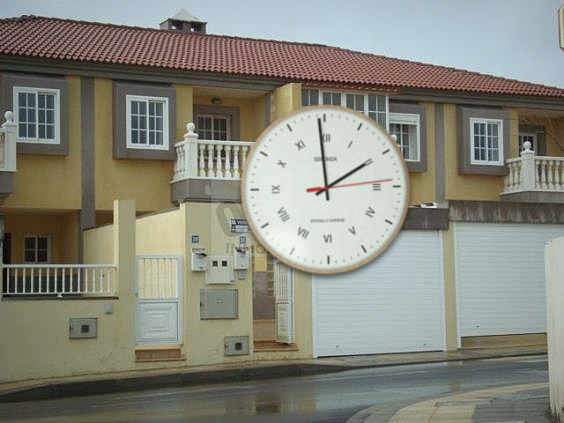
1:59:14
